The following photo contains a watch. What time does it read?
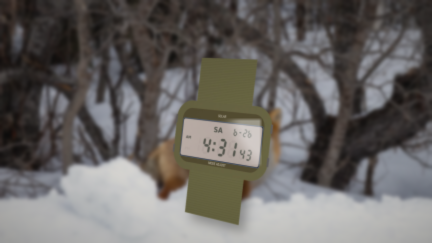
4:31:43
